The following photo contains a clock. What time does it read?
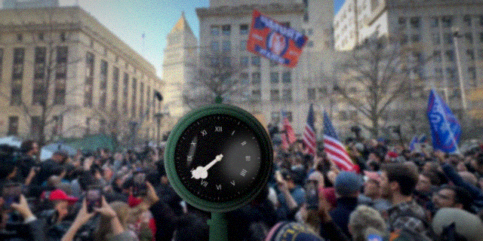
7:39
